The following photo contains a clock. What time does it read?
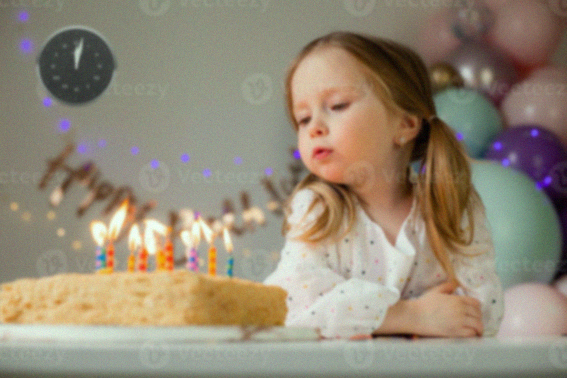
12:02
